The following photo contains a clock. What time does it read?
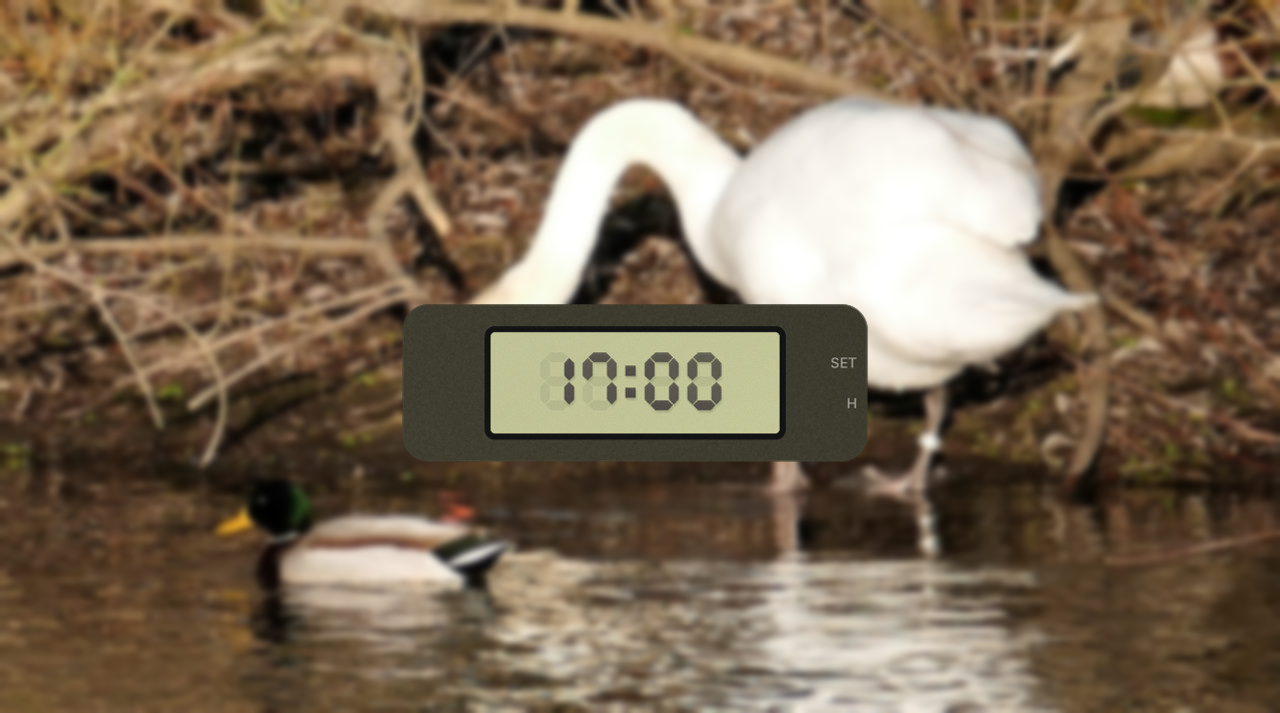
17:00
